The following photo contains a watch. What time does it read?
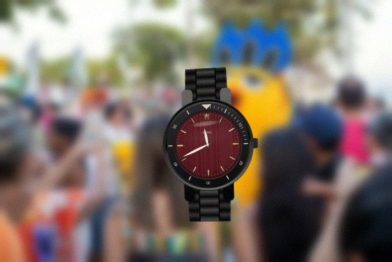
11:41
